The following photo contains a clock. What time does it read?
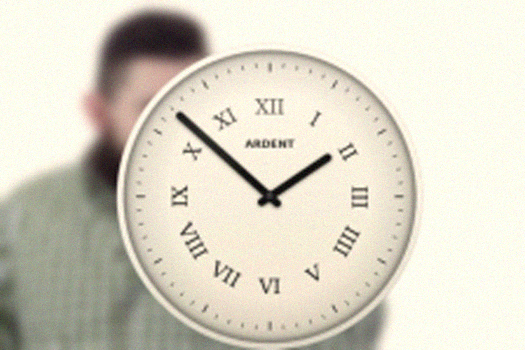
1:52
